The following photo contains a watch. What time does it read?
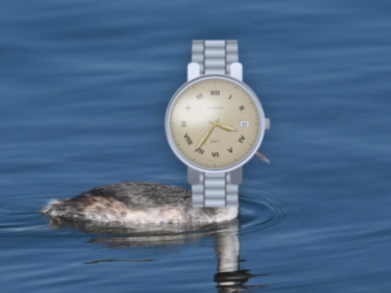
3:36
